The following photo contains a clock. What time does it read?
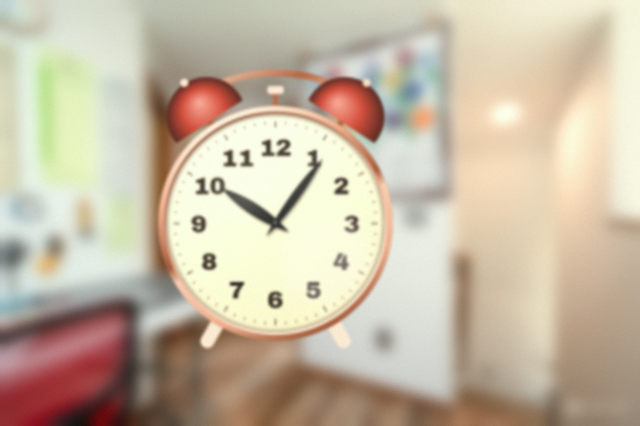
10:06
